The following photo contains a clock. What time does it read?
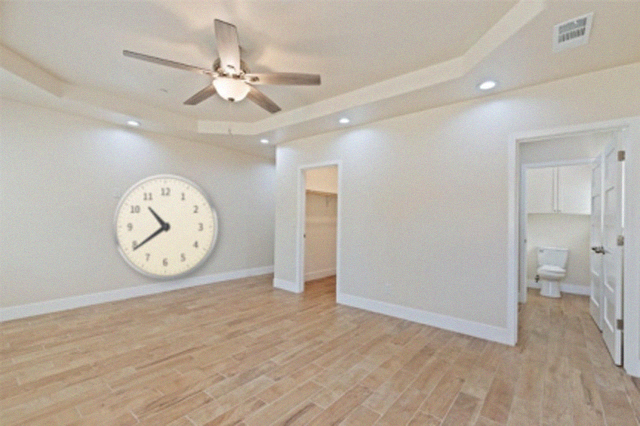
10:39
